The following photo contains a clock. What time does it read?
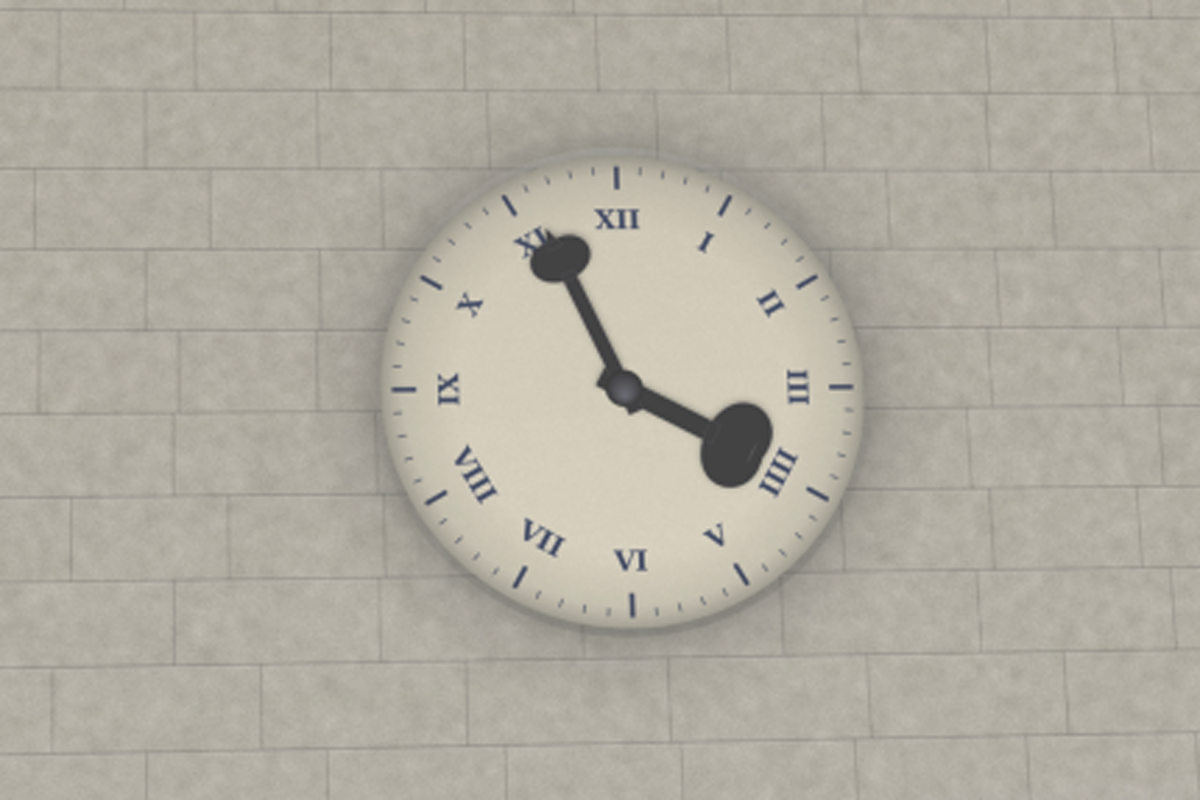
3:56
